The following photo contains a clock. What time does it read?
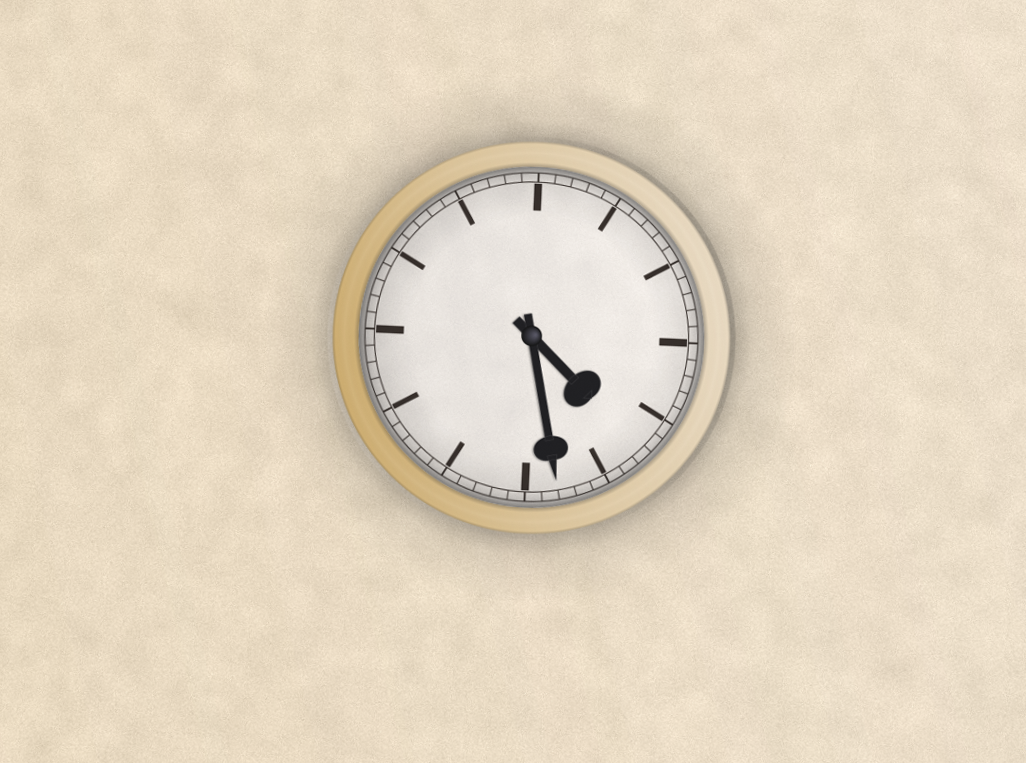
4:28
